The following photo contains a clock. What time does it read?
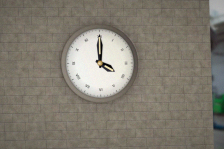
4:00
